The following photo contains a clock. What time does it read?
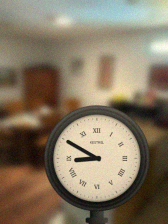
8:50
